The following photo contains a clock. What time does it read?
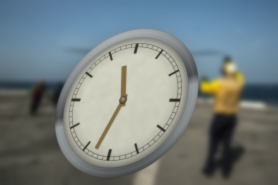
11:33
